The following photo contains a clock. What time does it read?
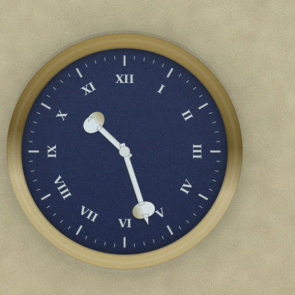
10:27
